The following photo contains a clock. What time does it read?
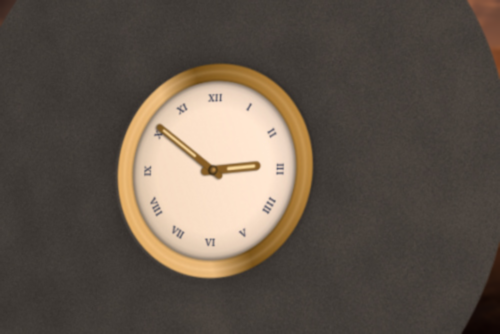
2:51
